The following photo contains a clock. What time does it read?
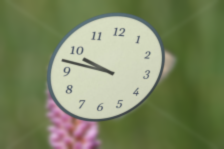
9:47
